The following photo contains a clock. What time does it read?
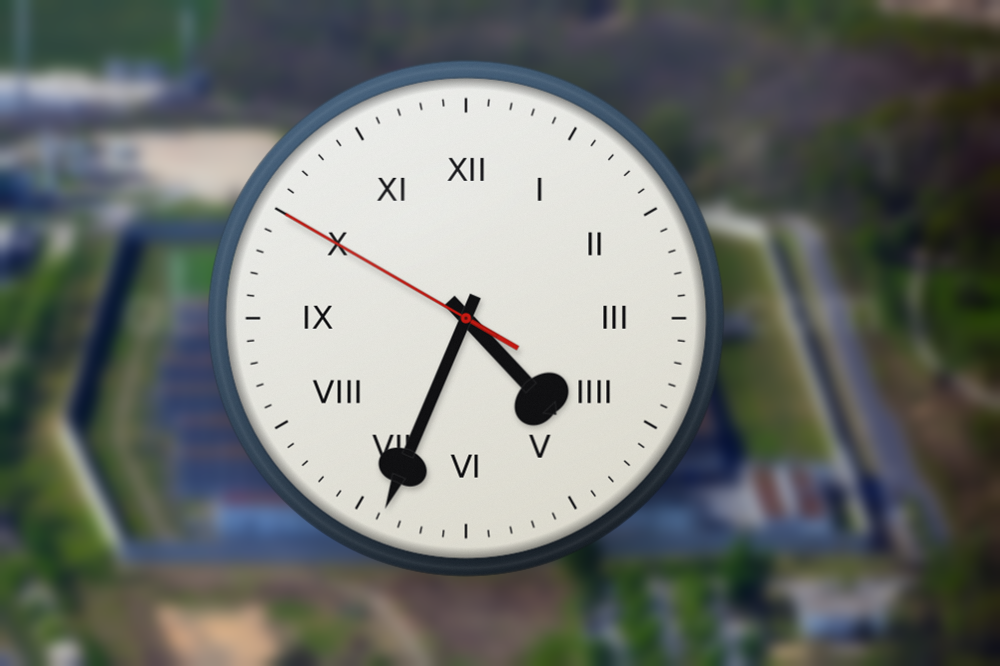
4:33:50
